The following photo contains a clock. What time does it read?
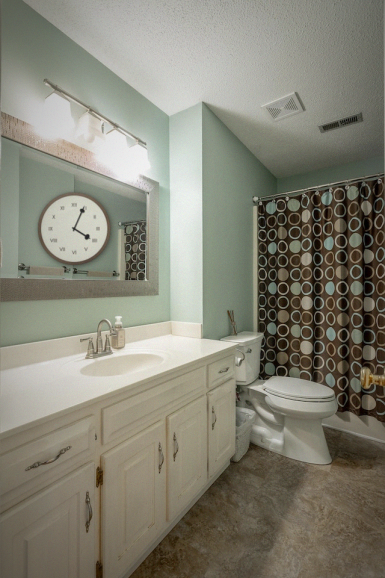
4:04
